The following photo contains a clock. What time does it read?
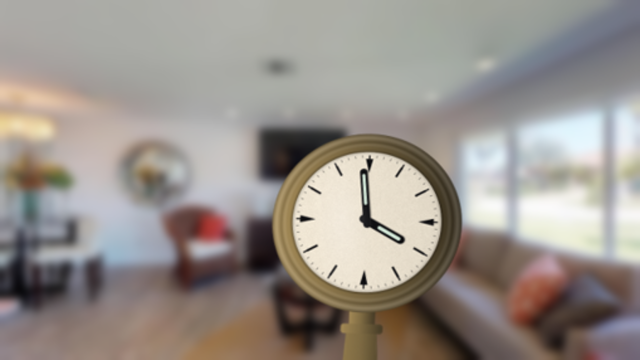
3:59
